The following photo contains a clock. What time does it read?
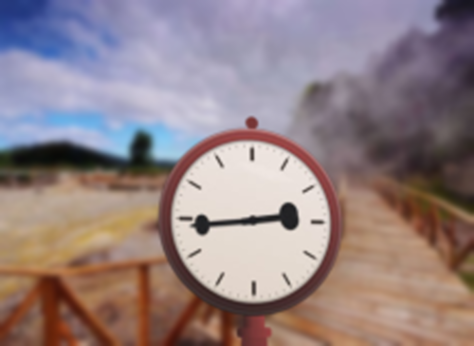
2:44
